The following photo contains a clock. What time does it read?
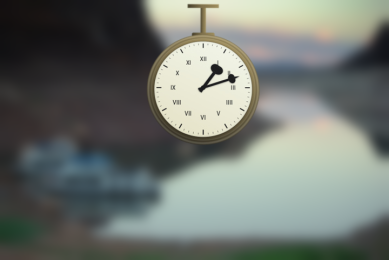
1:12
